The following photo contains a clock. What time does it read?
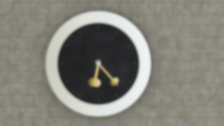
6:23
